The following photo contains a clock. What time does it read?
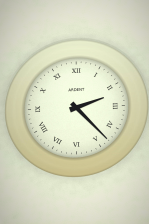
2:23
